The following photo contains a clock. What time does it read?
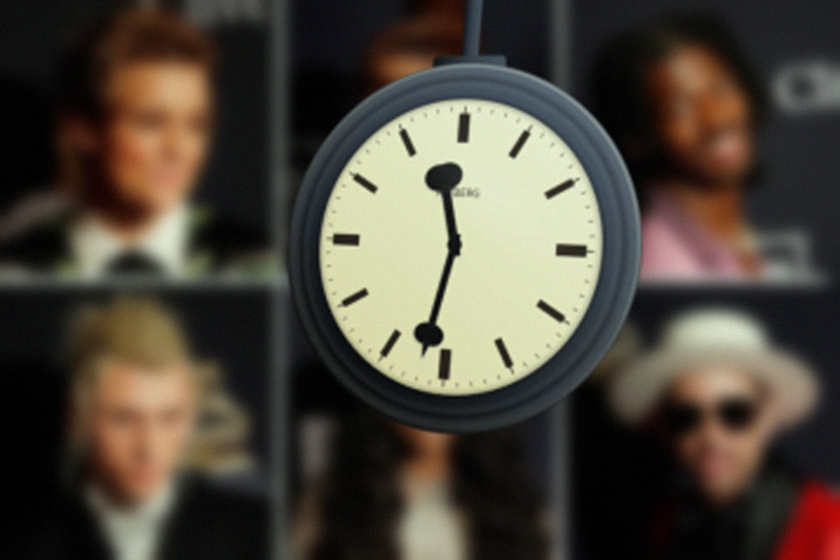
11:32
